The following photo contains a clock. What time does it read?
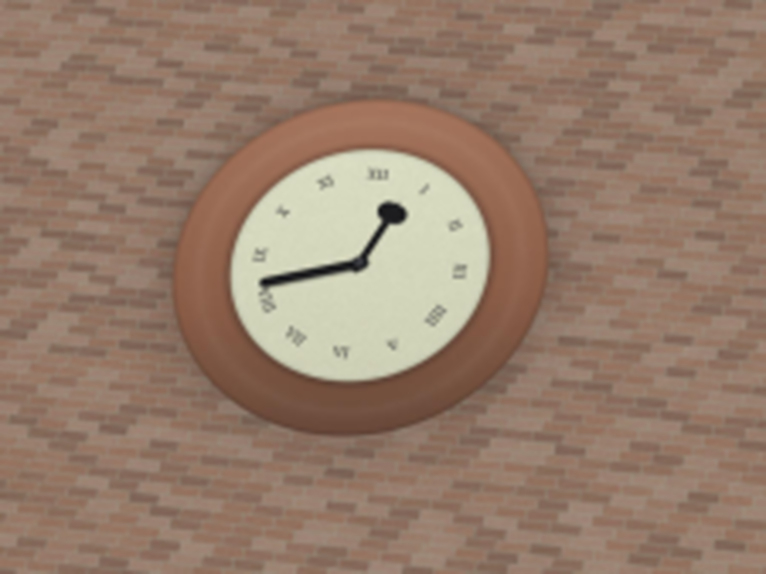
12:42
